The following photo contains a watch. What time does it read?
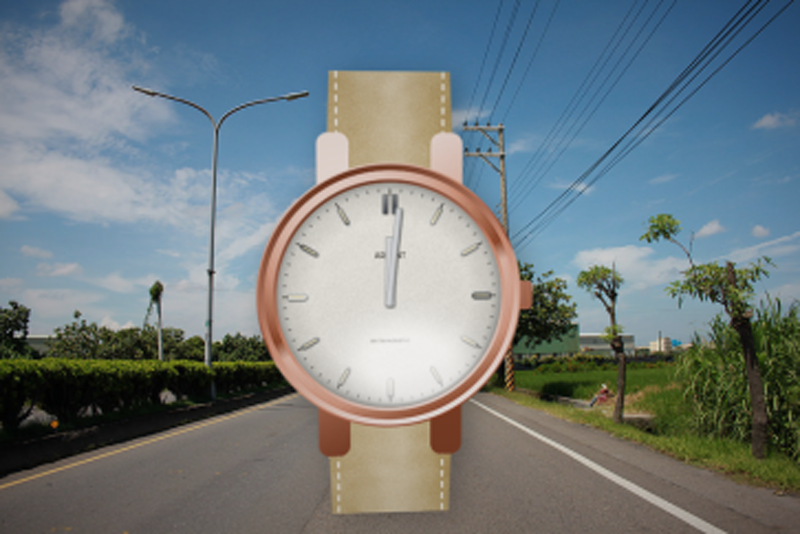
12:01
